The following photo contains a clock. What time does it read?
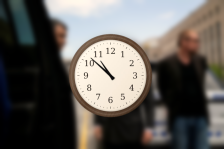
10:52
